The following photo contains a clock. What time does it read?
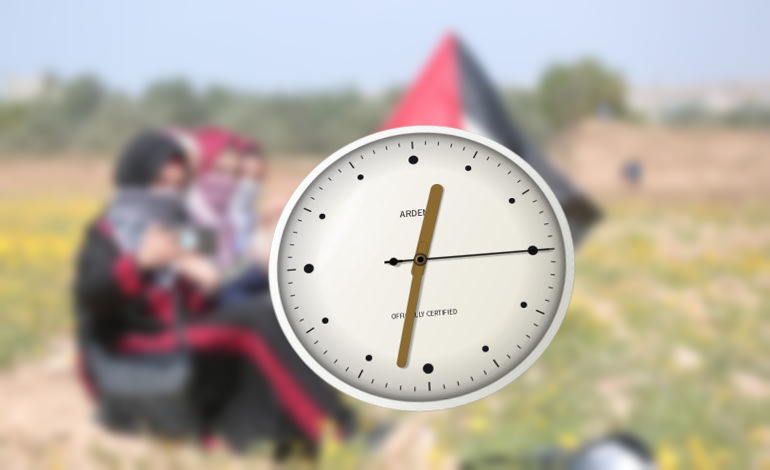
12:32:15
